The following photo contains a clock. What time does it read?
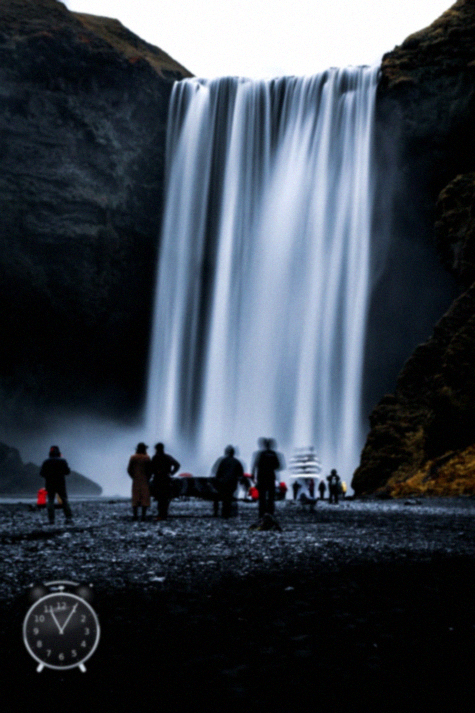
11:05
